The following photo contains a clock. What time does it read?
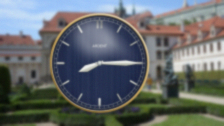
8:15
